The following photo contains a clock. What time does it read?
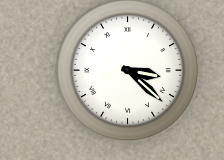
3:22
